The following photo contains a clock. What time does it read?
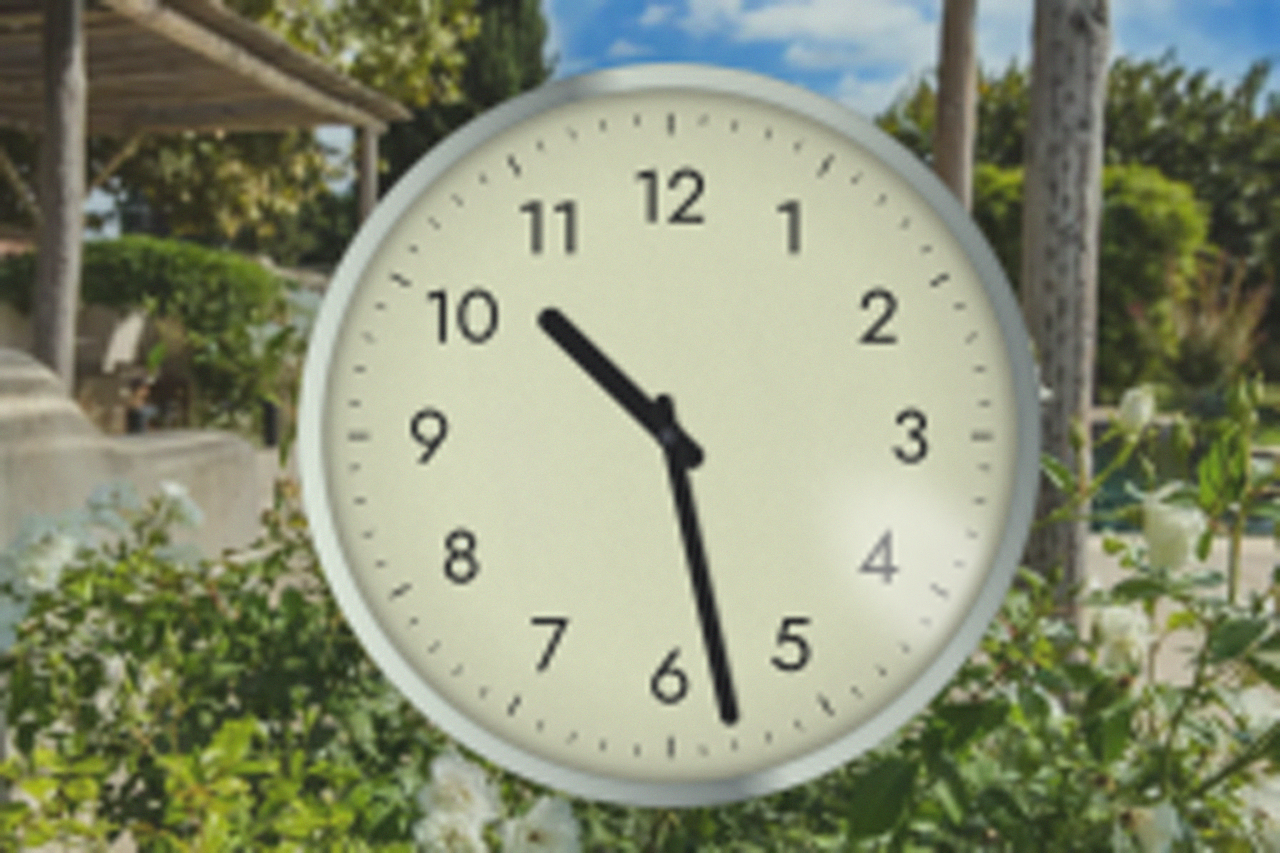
10:28
